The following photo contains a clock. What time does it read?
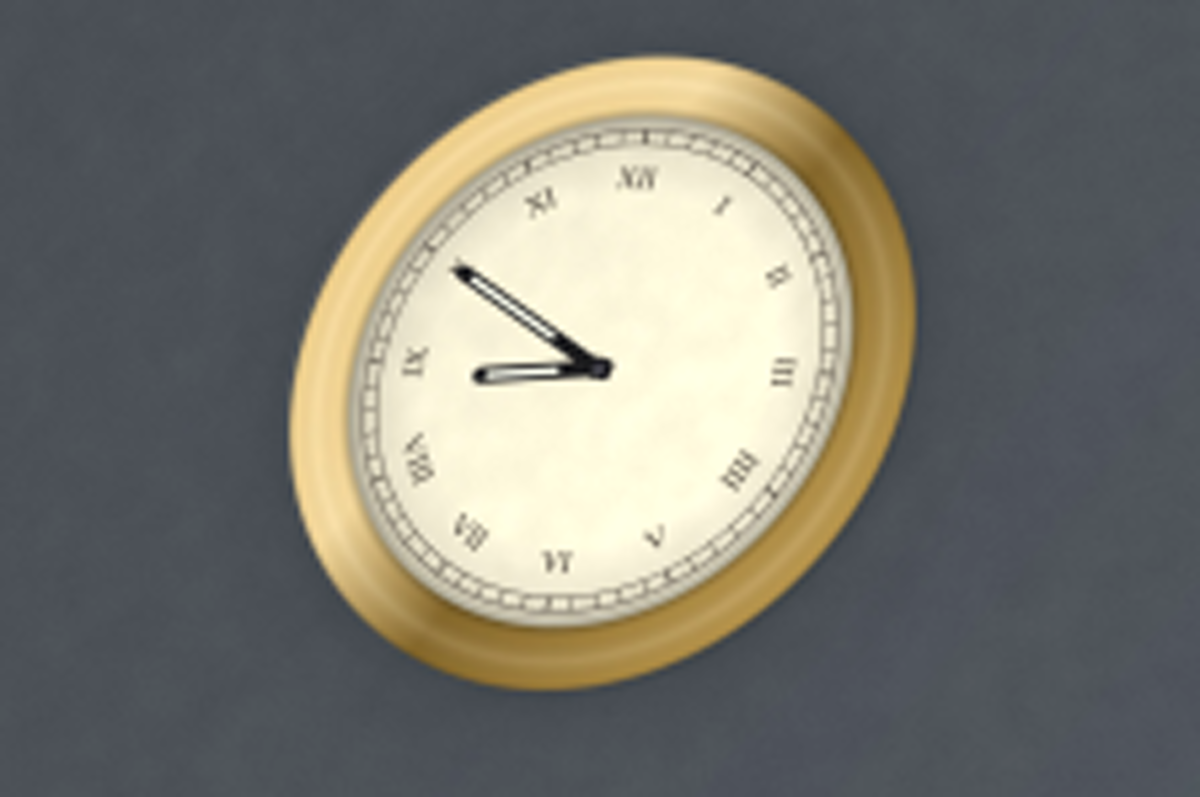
8:50
